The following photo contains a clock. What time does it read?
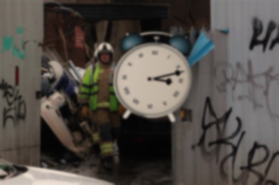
3:12
